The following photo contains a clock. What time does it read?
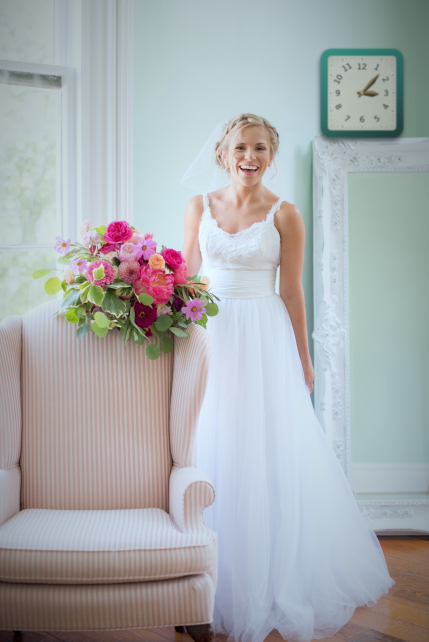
3:07
